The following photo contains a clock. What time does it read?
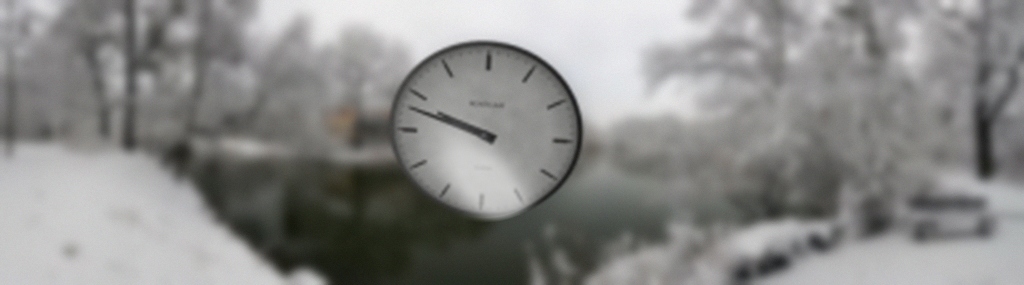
9:48
